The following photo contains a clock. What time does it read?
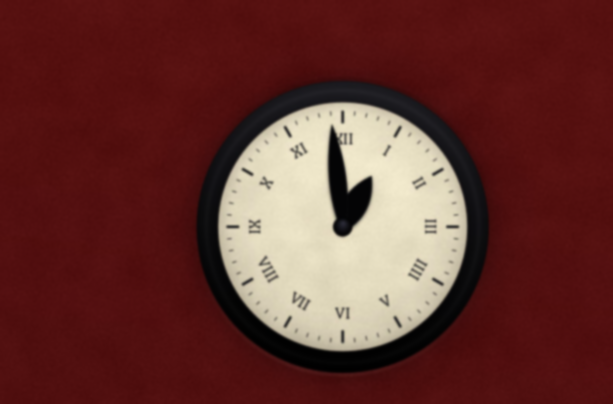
12:59
